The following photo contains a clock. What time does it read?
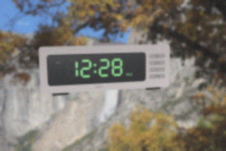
12:28
